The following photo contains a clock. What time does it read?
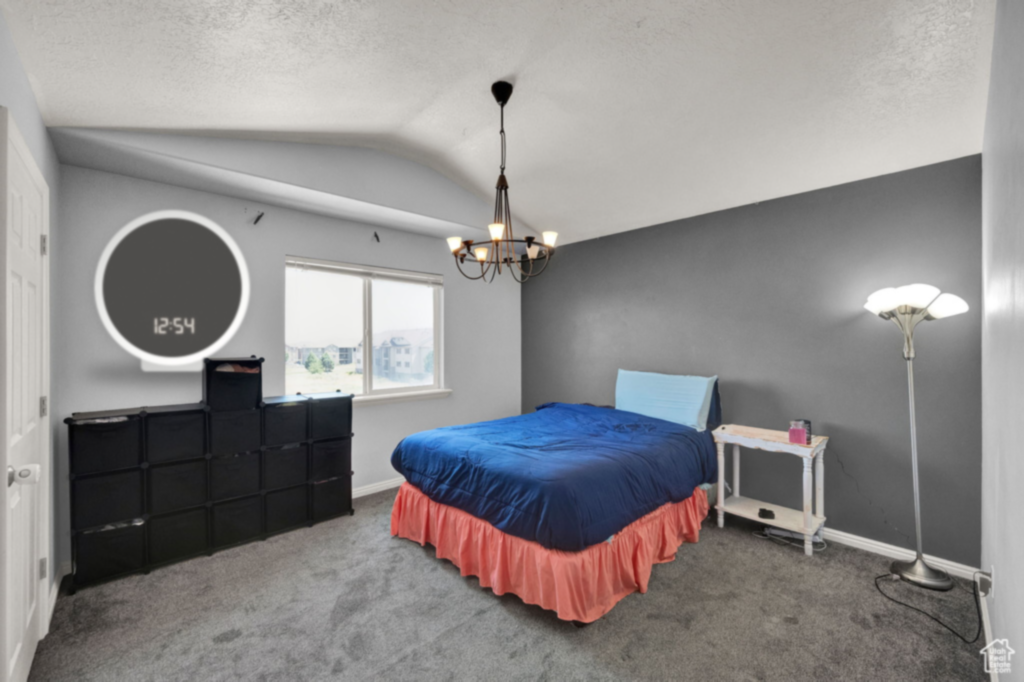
12:54
